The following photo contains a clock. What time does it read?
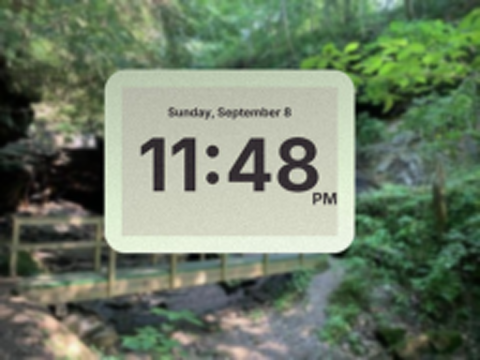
11:48
